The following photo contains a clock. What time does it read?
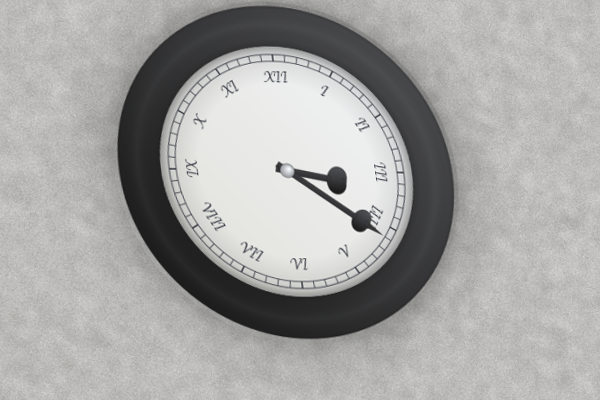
3:21
